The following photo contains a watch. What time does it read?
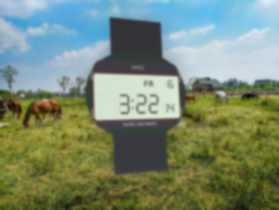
3:22
